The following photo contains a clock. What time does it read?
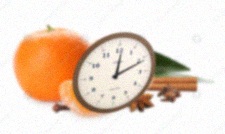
12:11
